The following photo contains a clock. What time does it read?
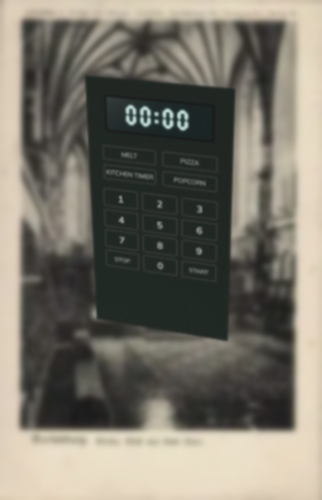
0:00
